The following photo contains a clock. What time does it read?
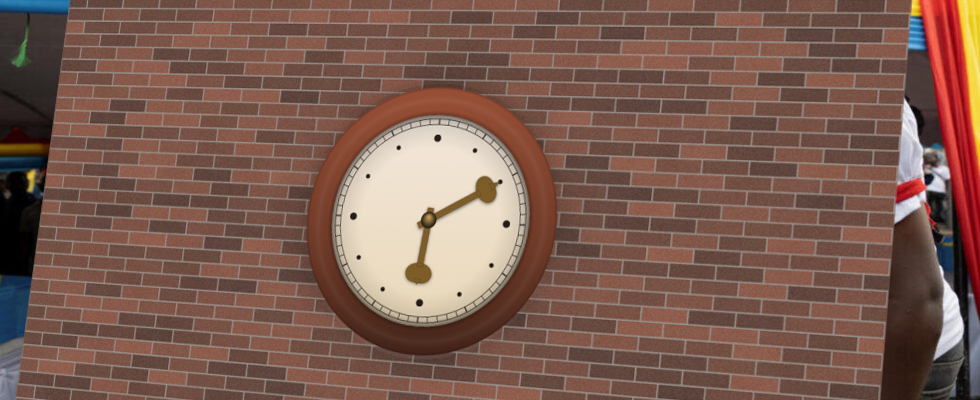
6:10
